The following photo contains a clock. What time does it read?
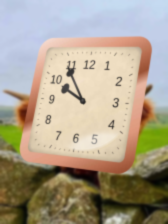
9:54
